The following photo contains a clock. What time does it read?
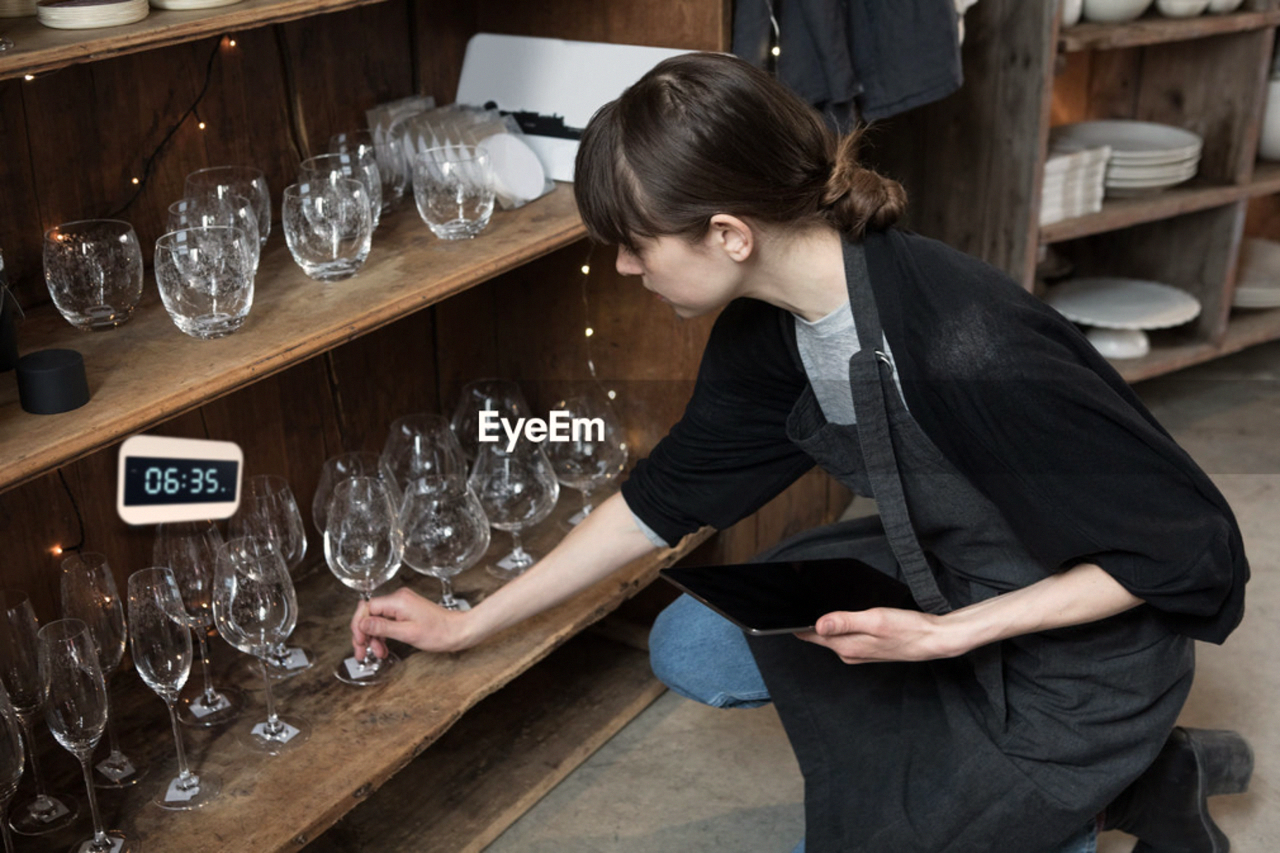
6:35
